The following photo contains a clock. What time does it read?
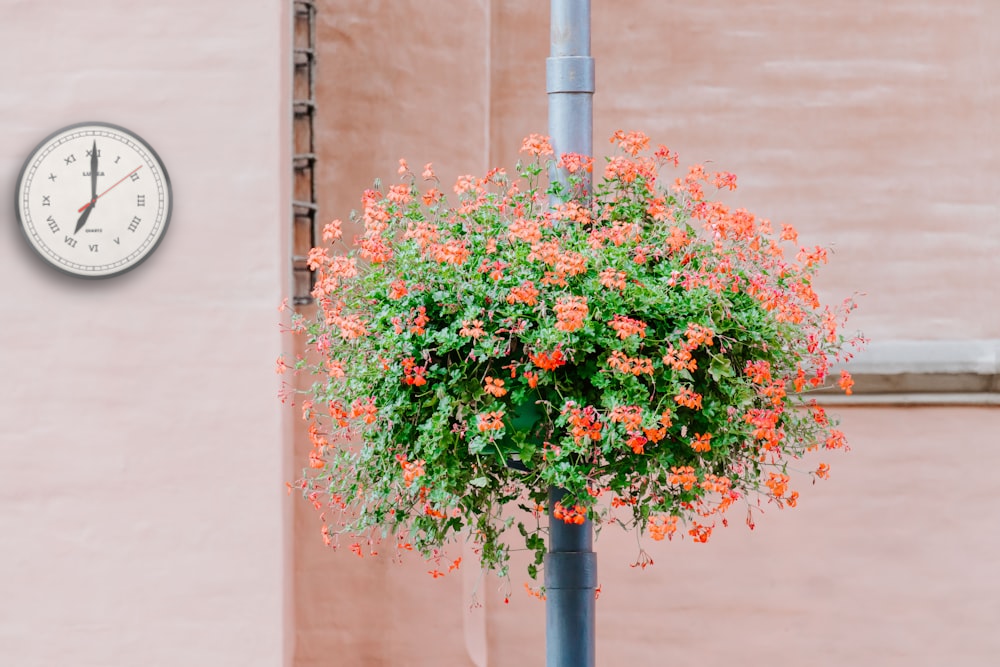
7:00:09
